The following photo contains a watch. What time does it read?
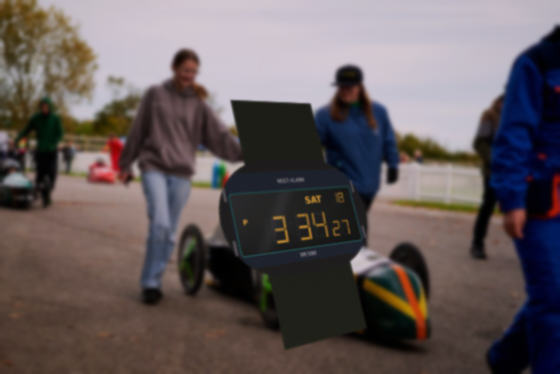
3:34:27
